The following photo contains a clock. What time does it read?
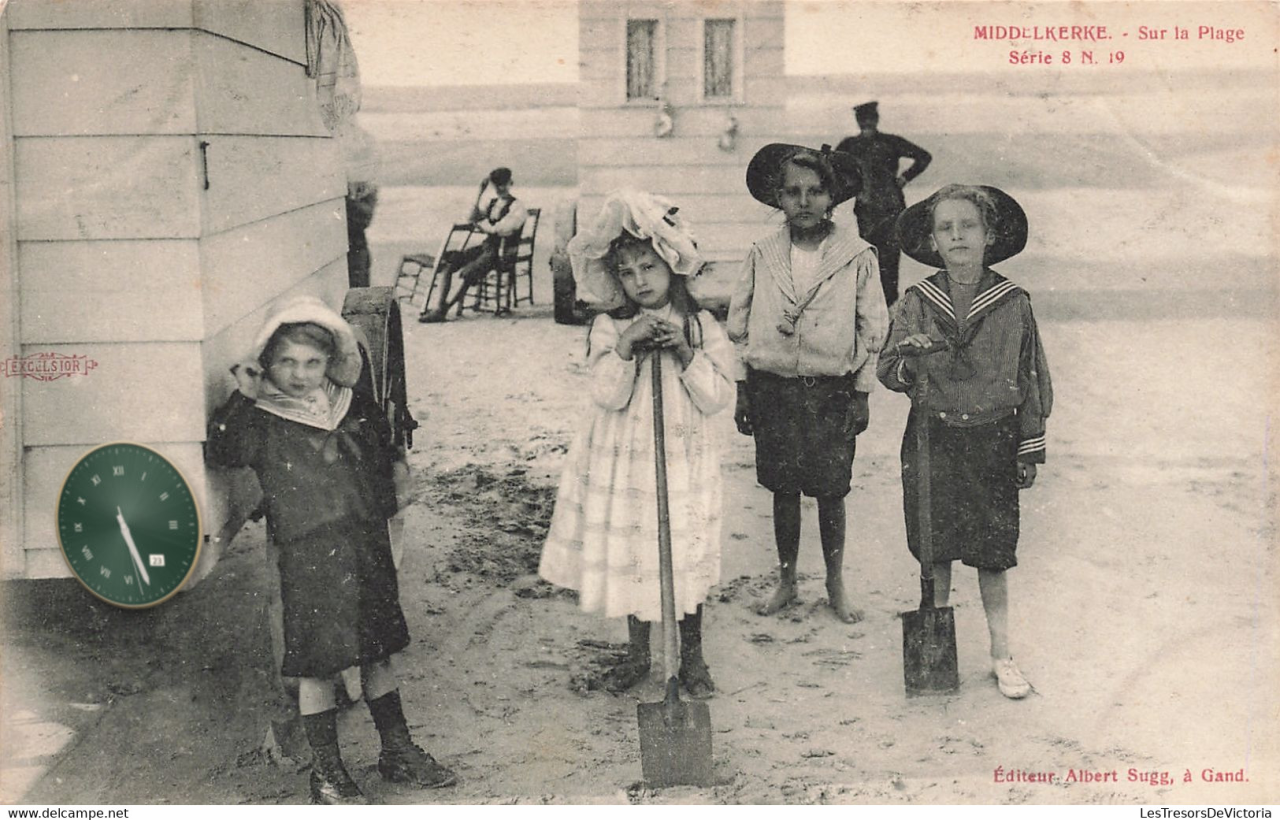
5:26:28
